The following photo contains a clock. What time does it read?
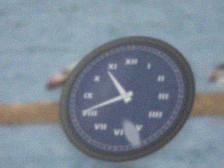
10:41
